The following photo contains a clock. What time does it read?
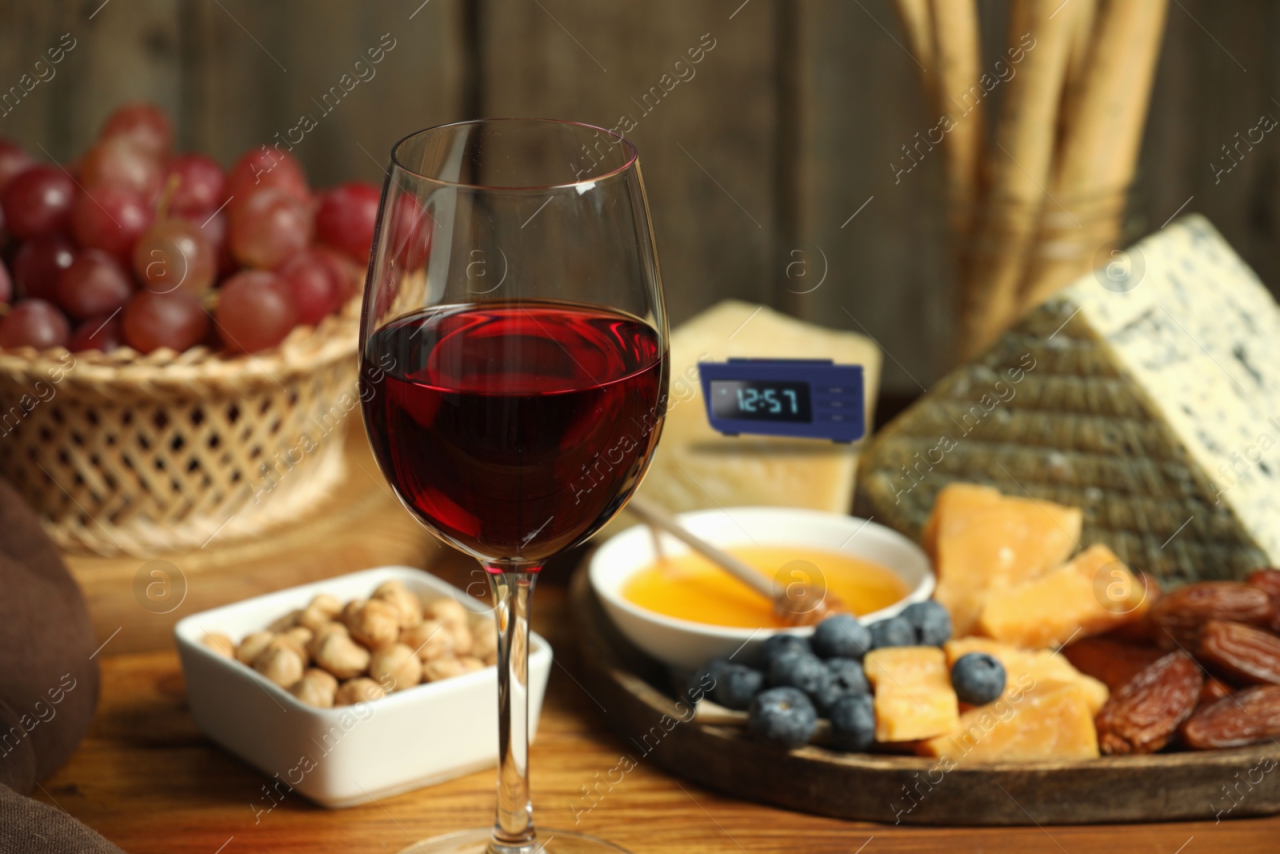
12:57
